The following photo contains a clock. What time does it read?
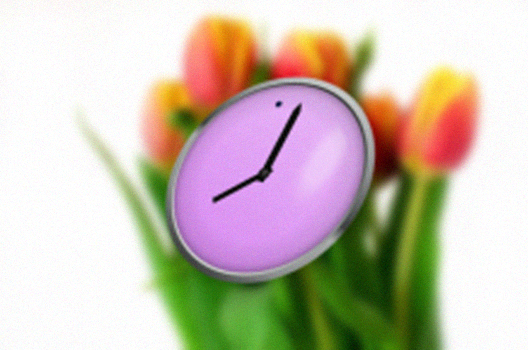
8:03
